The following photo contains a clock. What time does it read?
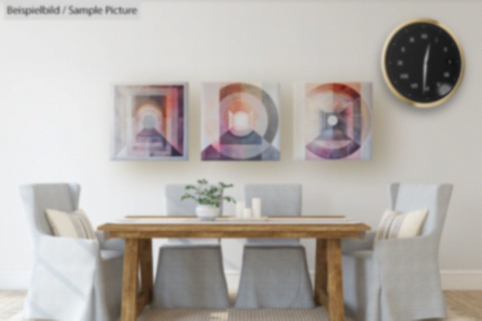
12:31
